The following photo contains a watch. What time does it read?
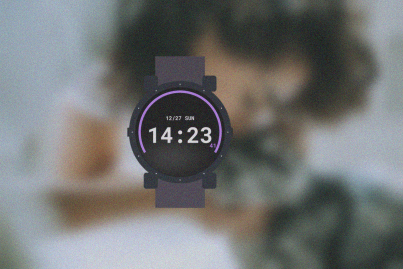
14:23
